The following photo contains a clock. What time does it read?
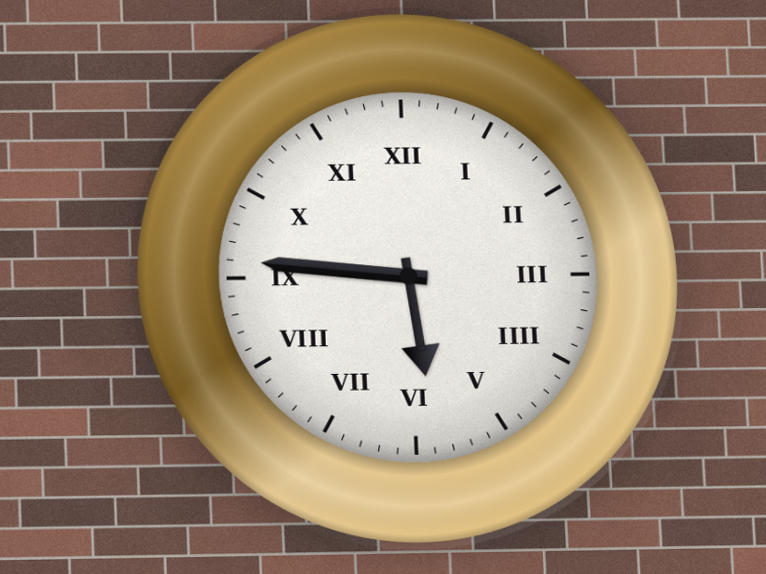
5:46
